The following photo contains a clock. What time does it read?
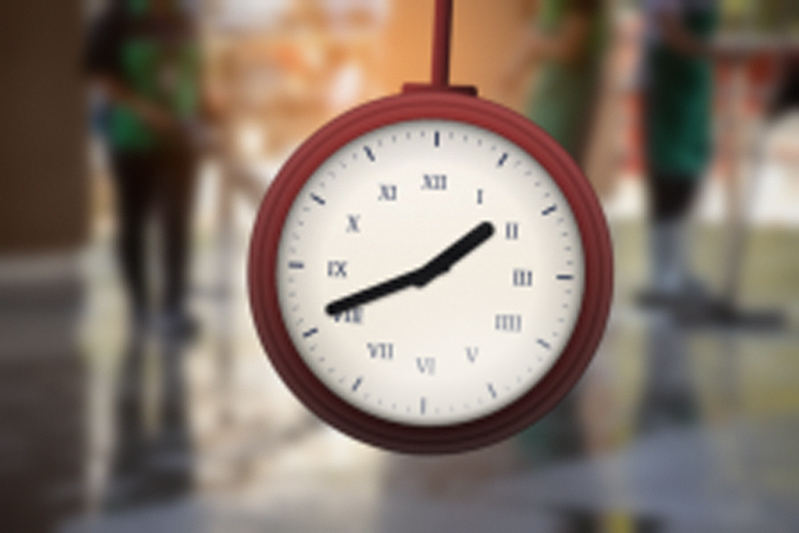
1:41
